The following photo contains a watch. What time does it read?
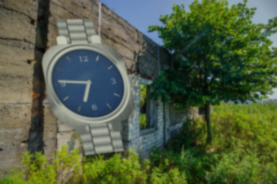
6:46
